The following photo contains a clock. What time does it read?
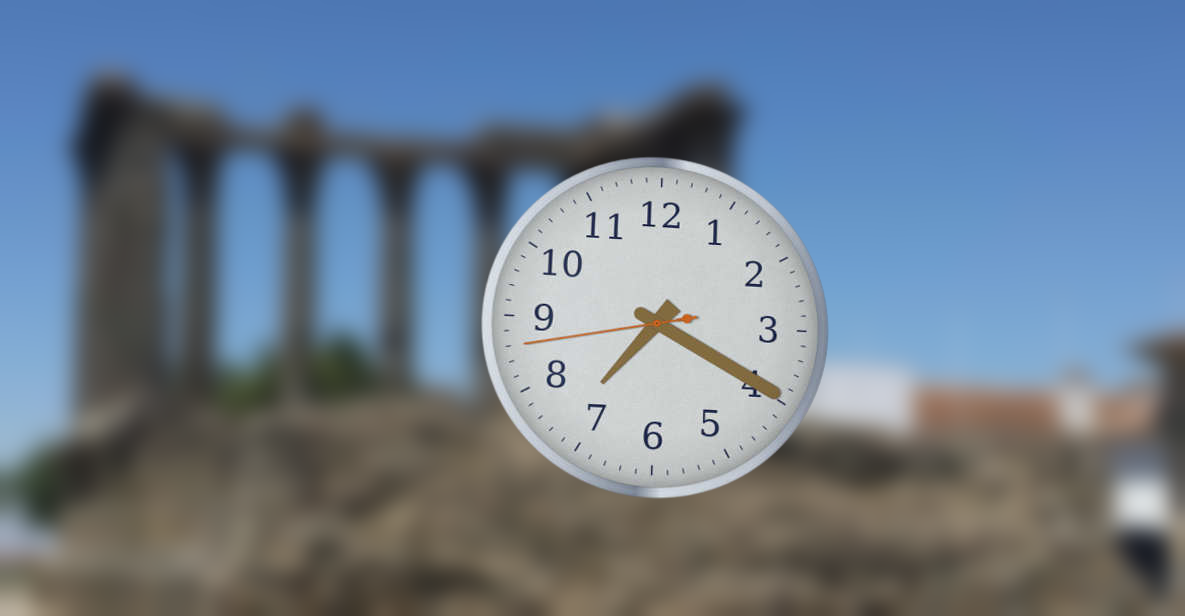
7:19:43
